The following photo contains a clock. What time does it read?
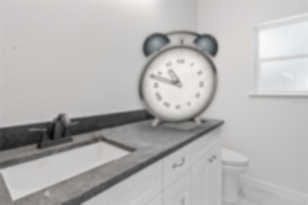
10:48
